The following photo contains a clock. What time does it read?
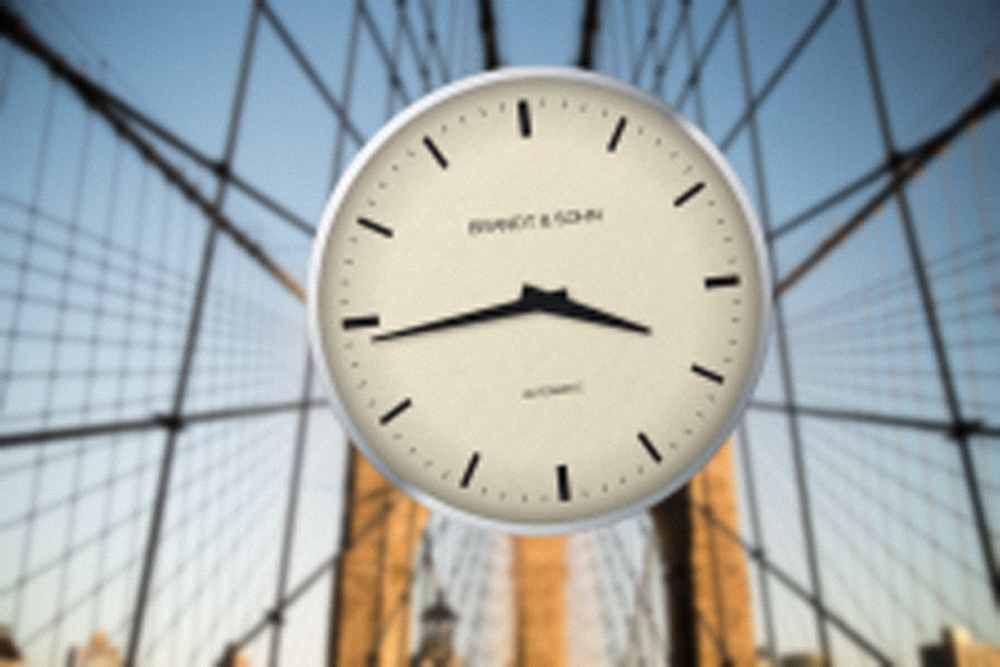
3:44
